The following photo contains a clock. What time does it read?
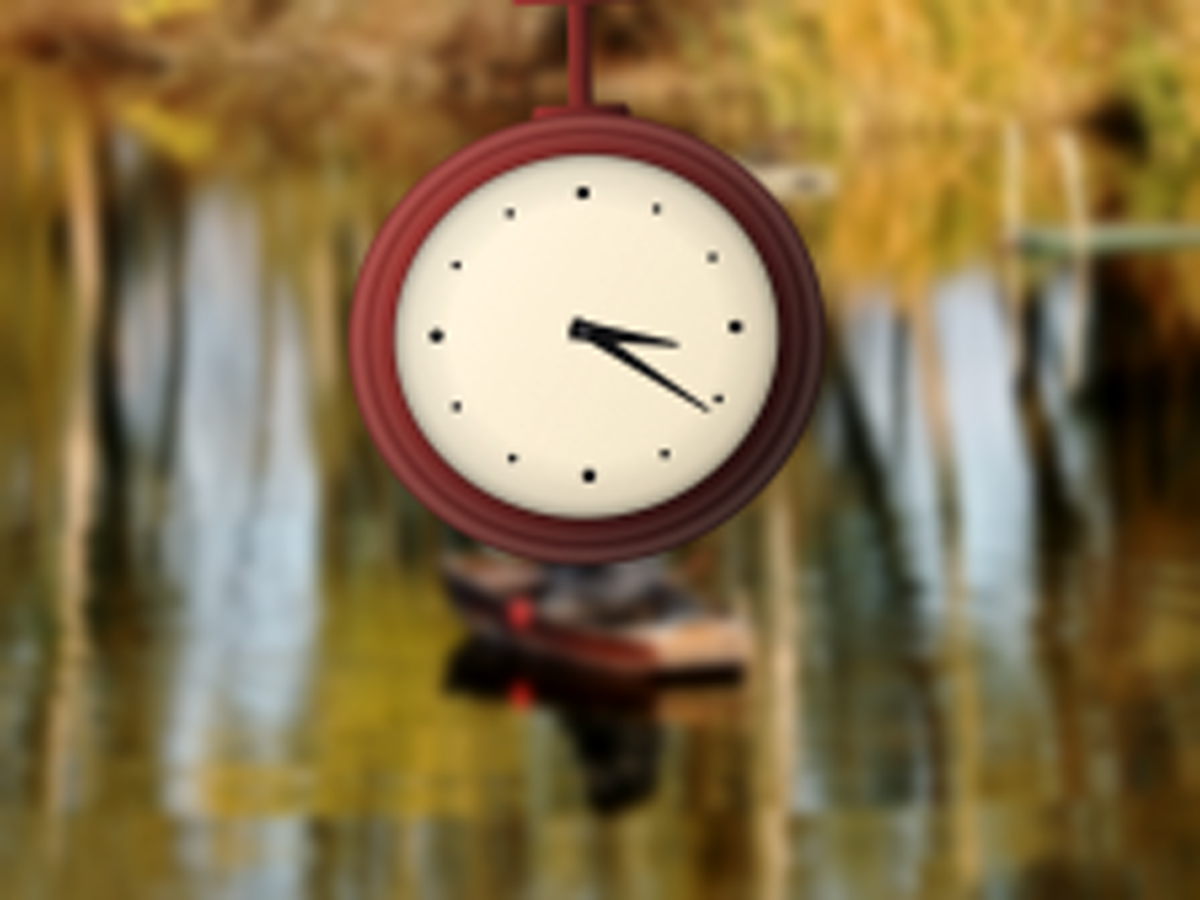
3:21
